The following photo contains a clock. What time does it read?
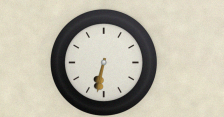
6:32
